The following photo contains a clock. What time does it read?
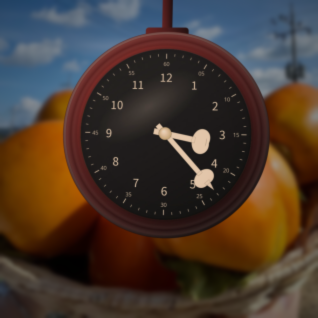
3:23
